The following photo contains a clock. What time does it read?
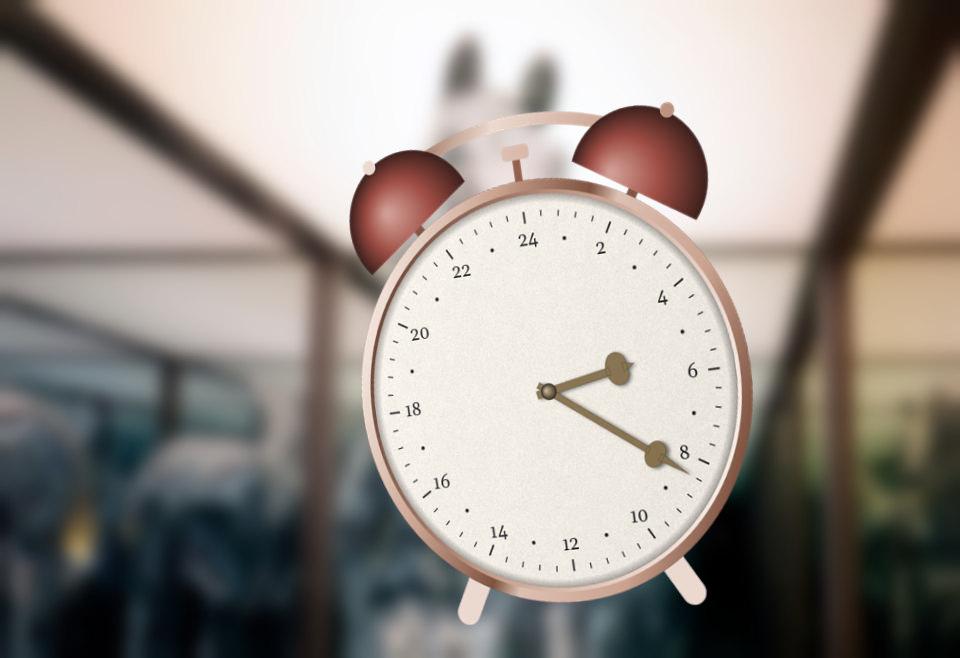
5:21
